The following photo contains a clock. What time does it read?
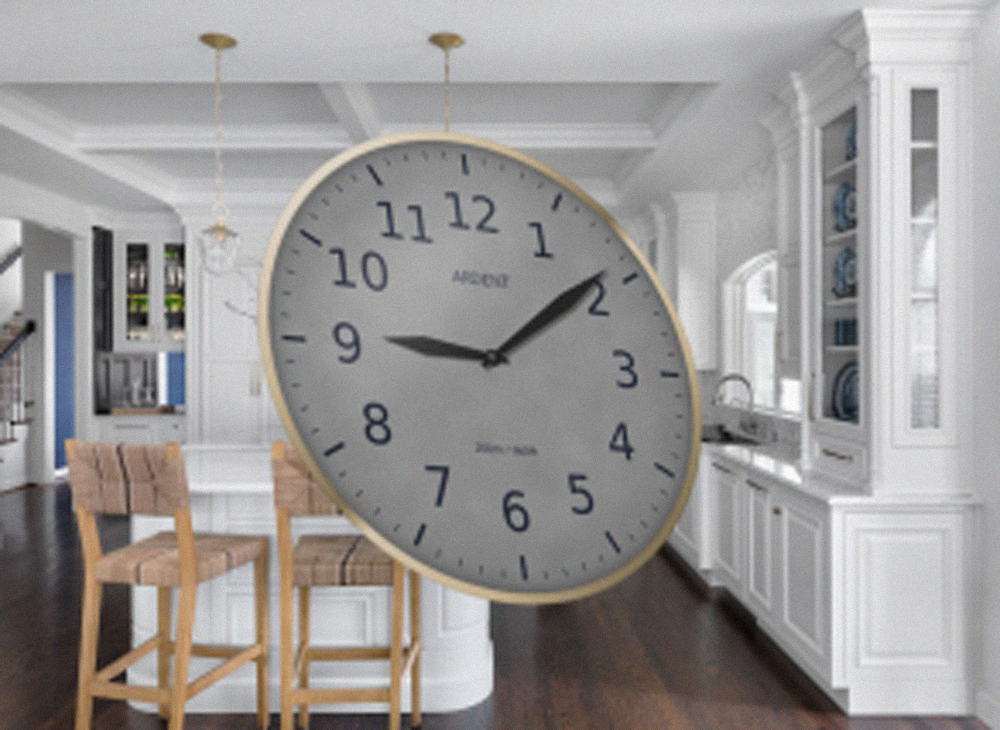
9:09
